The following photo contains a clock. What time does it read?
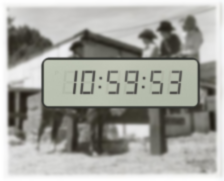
10:59:53
